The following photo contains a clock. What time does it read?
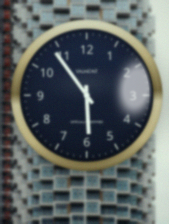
5:54
